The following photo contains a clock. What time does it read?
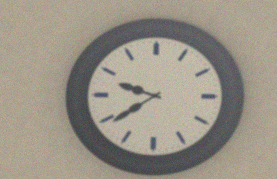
9:39
